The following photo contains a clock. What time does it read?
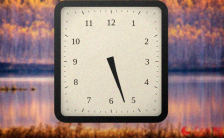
5:27
